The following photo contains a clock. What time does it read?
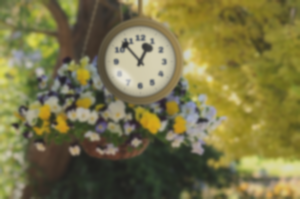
12:53
